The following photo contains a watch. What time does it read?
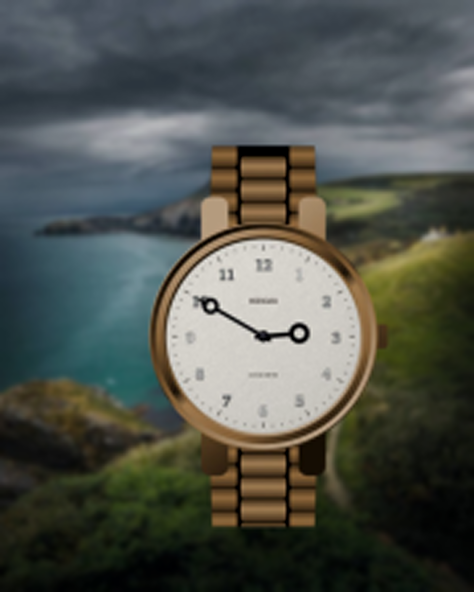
2:50
